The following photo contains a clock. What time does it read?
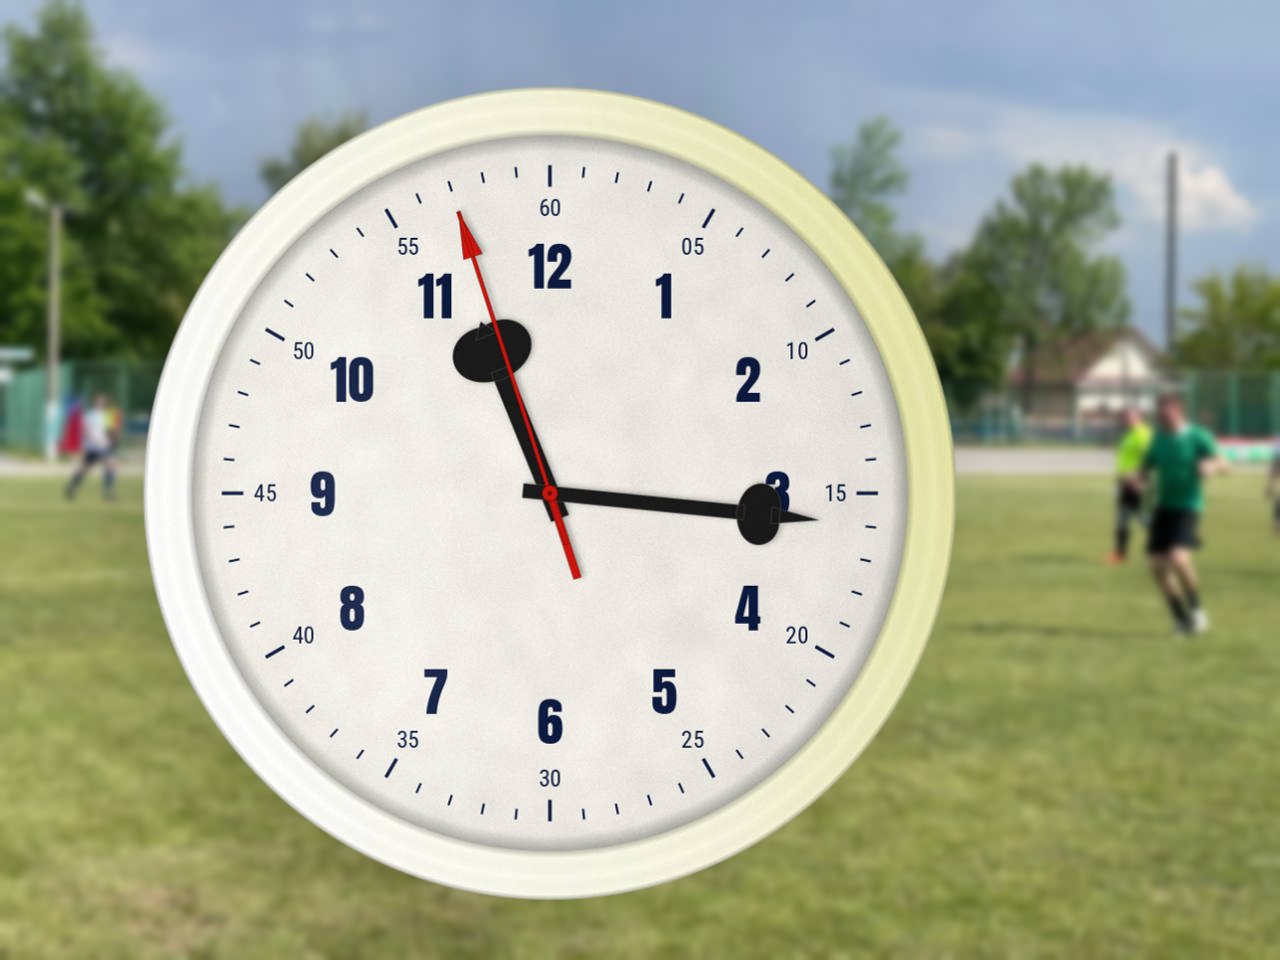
11:15:57
